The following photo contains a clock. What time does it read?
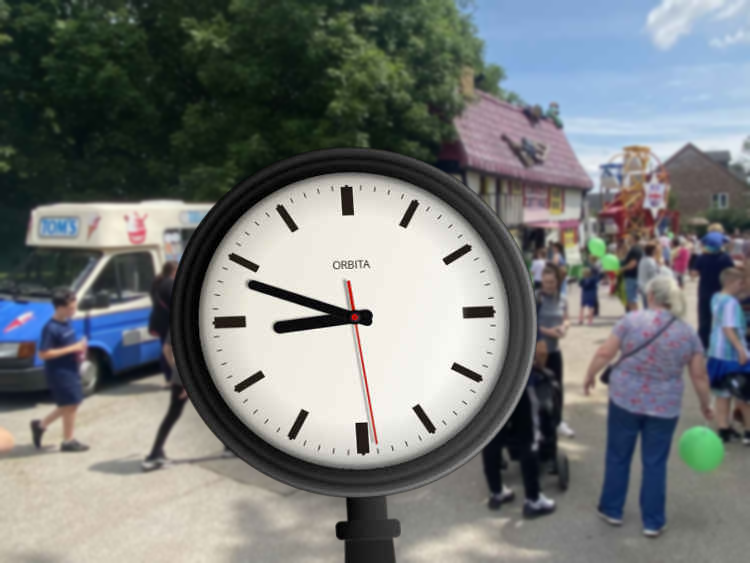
8:48:29
